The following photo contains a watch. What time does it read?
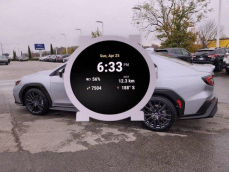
6:33
